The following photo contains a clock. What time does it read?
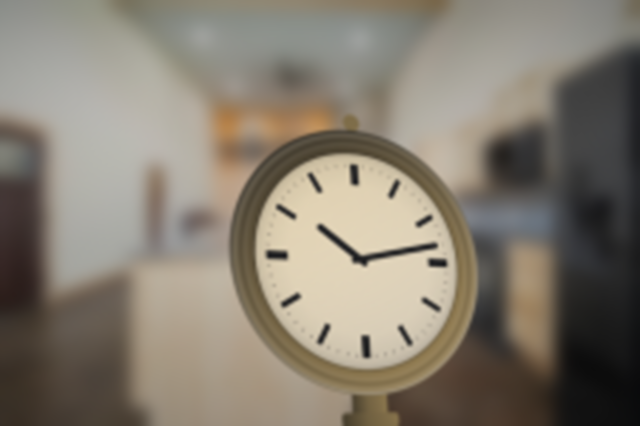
10:13
